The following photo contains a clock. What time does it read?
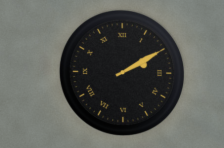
2:10
